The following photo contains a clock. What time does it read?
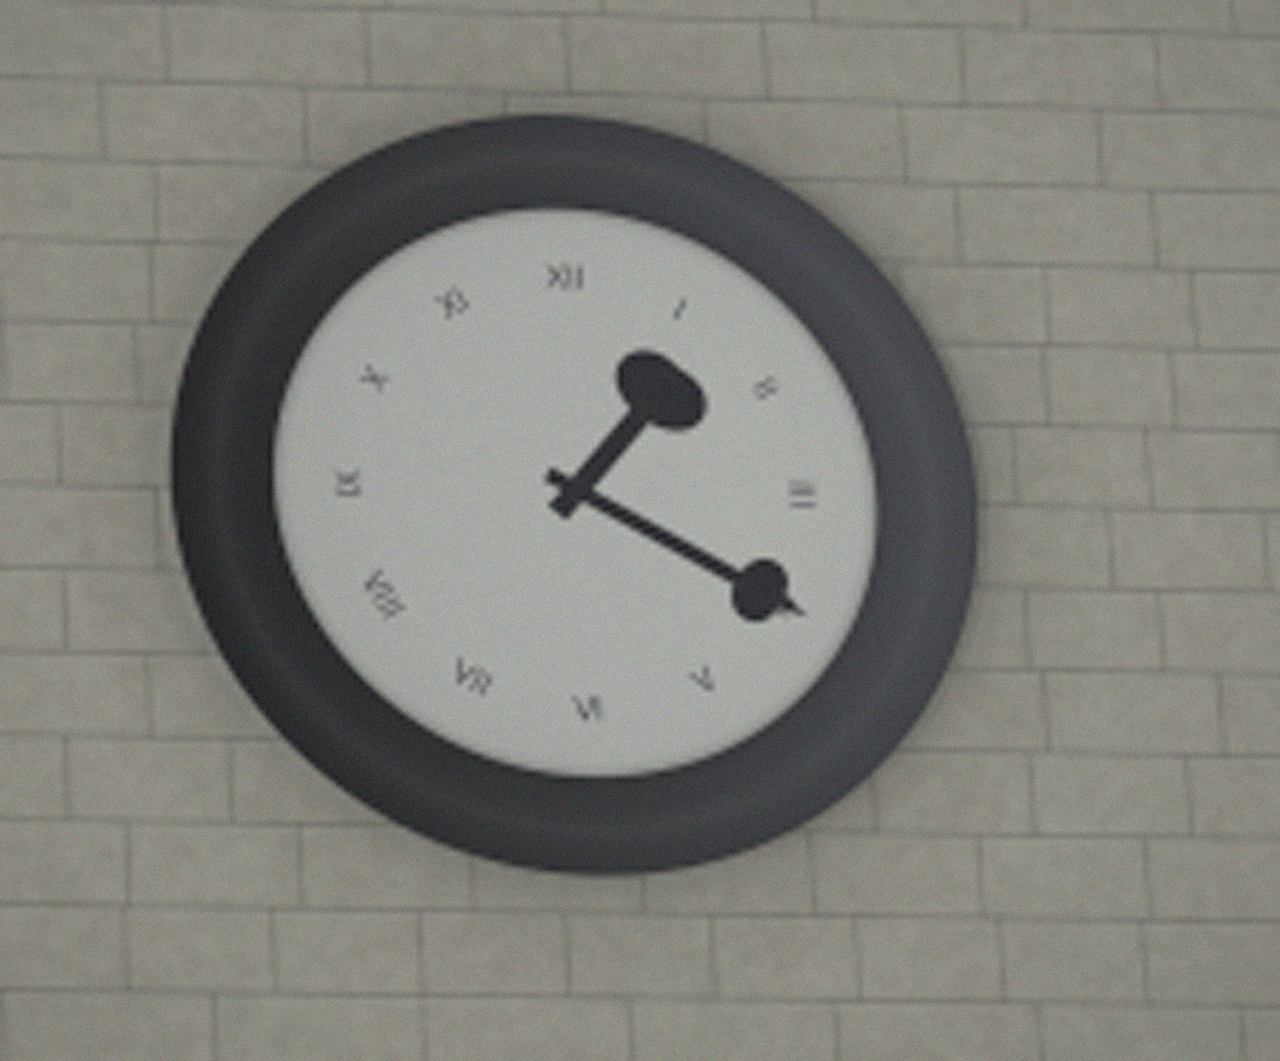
1:20
